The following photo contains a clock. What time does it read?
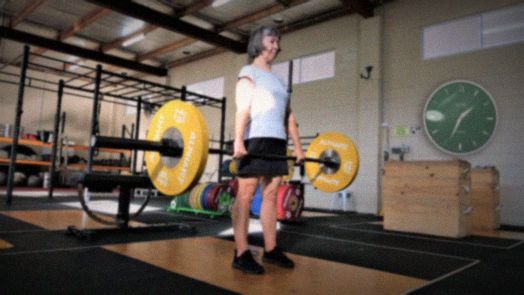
1:34
